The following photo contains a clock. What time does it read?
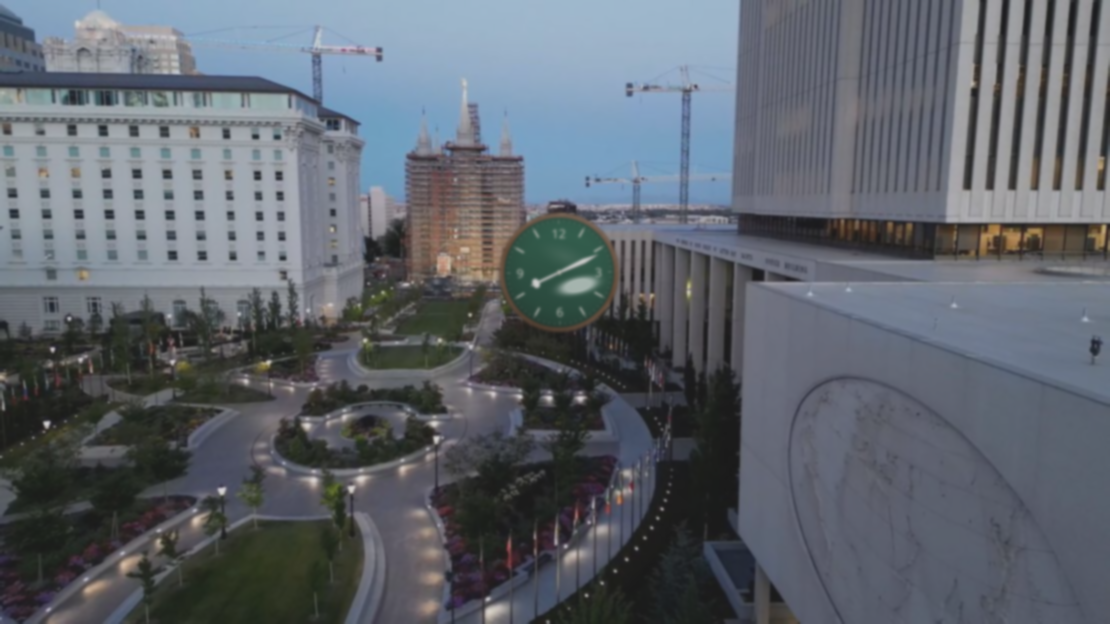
8:11
